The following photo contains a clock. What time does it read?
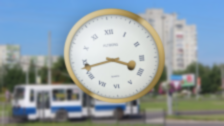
3:43
